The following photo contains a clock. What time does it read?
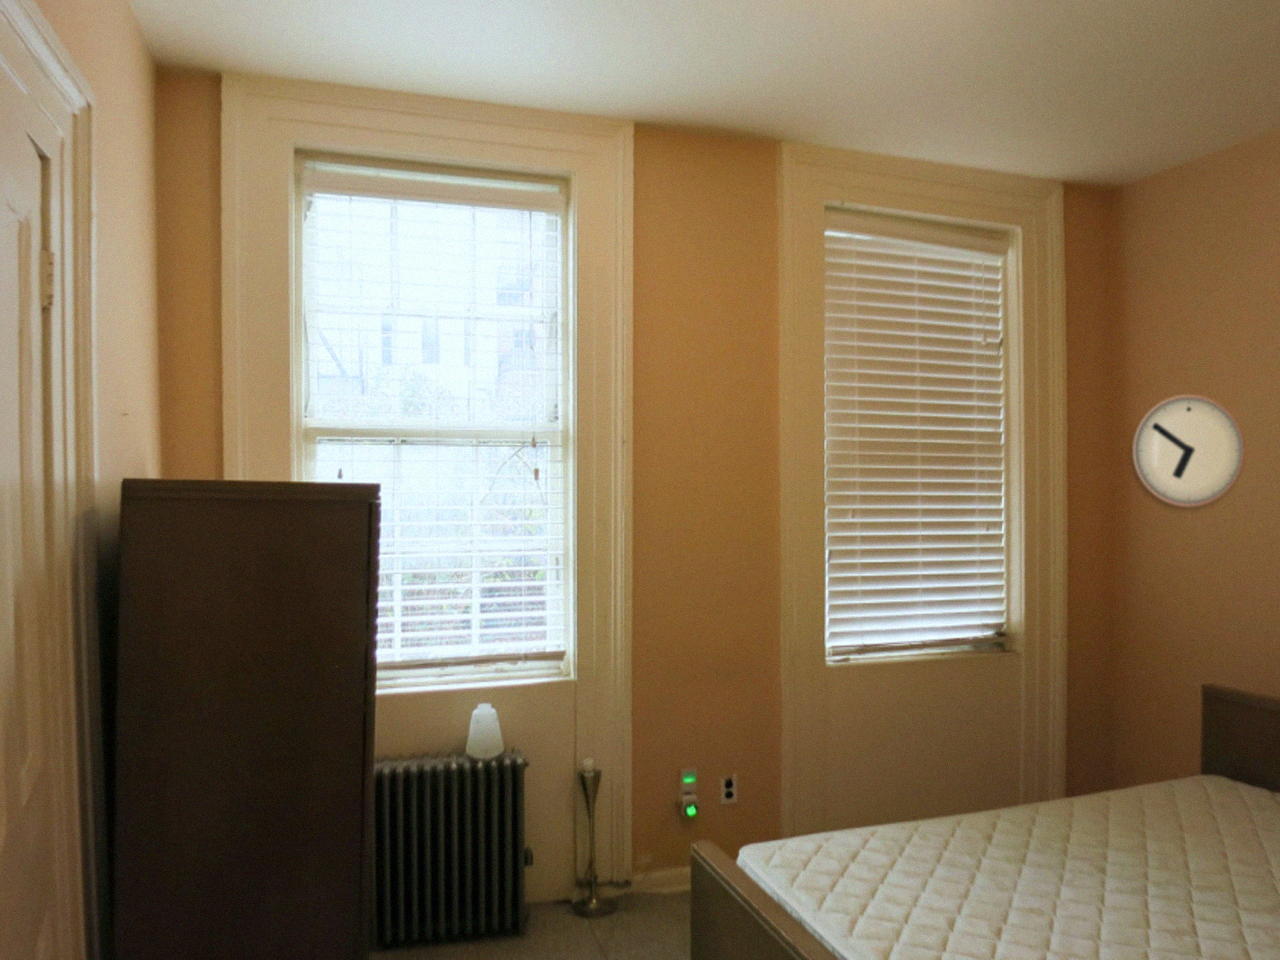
6:51
